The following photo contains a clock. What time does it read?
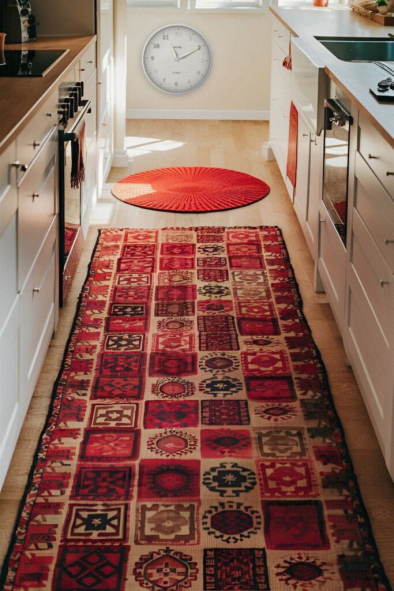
11:10
